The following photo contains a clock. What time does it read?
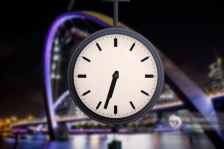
6:33
